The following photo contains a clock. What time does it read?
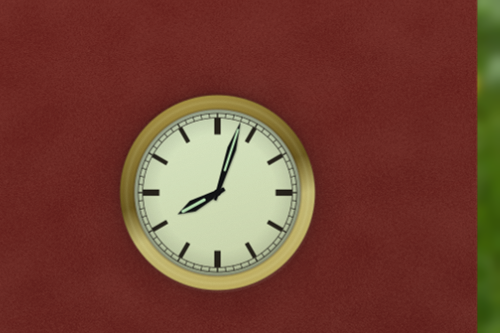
8:03
